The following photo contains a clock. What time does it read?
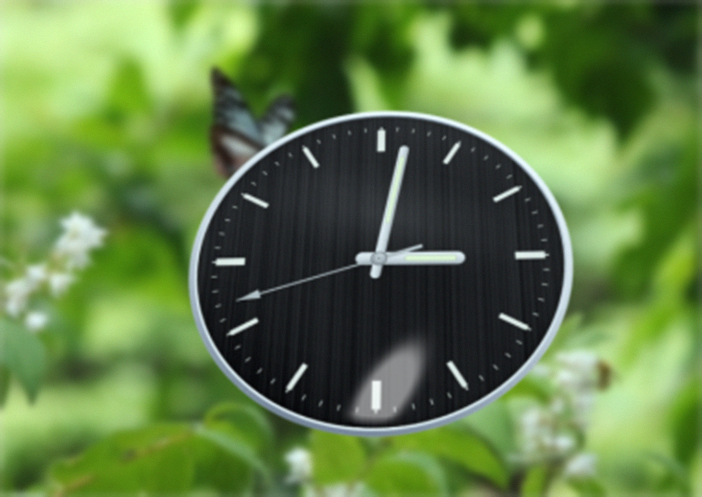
3:01:42
